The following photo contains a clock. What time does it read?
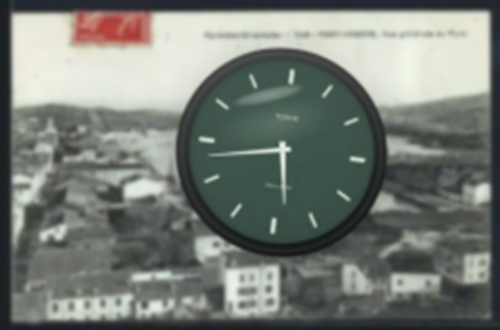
5:43
